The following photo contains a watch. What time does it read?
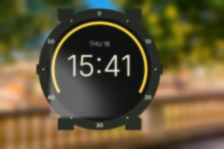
15:41
